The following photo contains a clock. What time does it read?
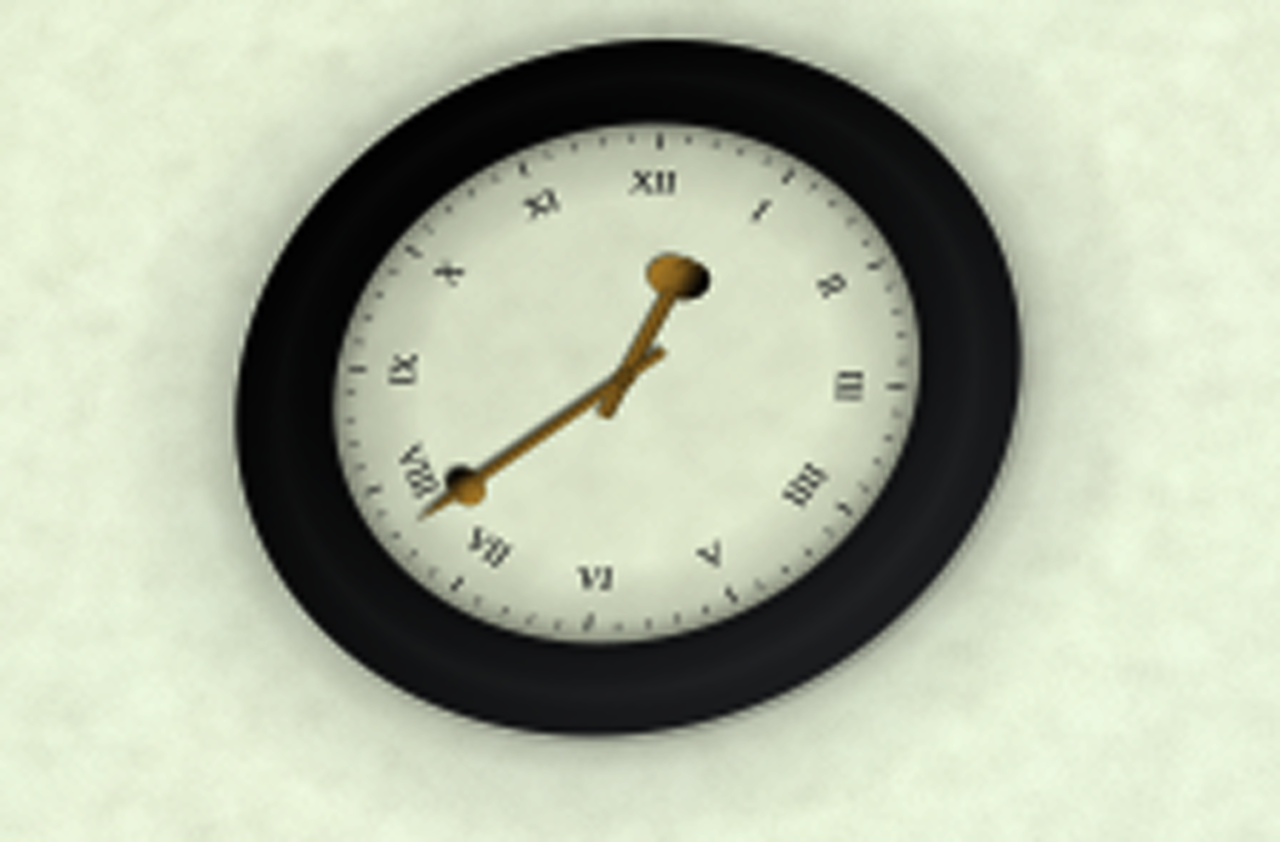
12:38
